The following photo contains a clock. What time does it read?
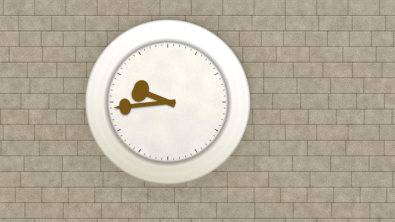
9:44
